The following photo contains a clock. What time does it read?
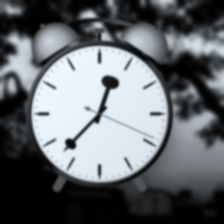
12:37:19
